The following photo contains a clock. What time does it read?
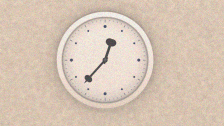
12:37
